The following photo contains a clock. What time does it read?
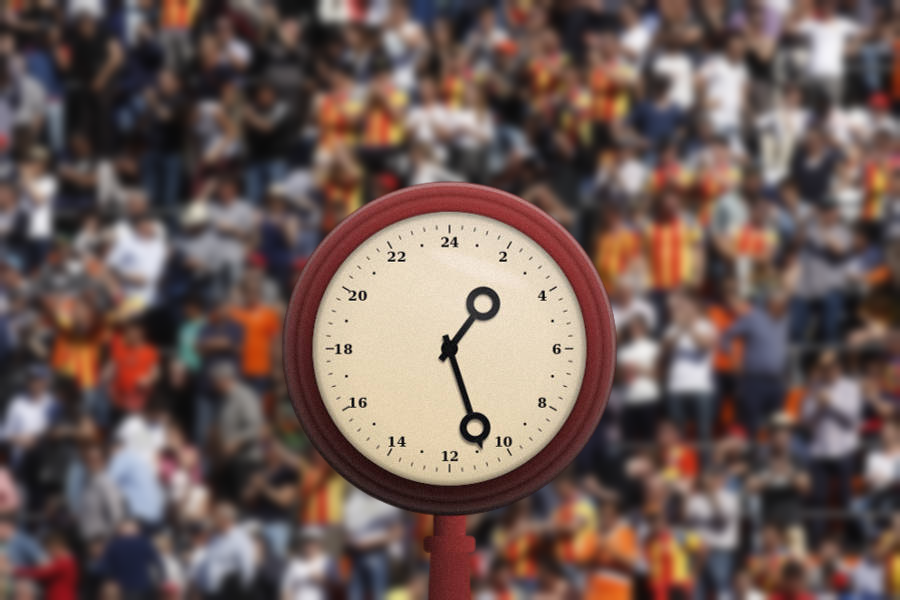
2:27
